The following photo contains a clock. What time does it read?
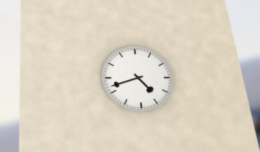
4:42
